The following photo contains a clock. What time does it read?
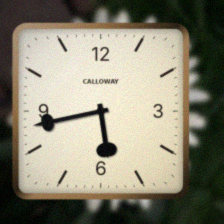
5:43
